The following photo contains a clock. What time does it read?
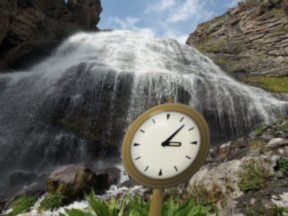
3:07
